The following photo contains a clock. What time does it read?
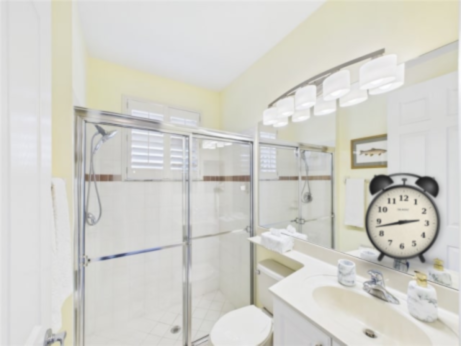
2:43
